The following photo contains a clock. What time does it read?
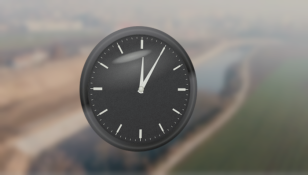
12:05
